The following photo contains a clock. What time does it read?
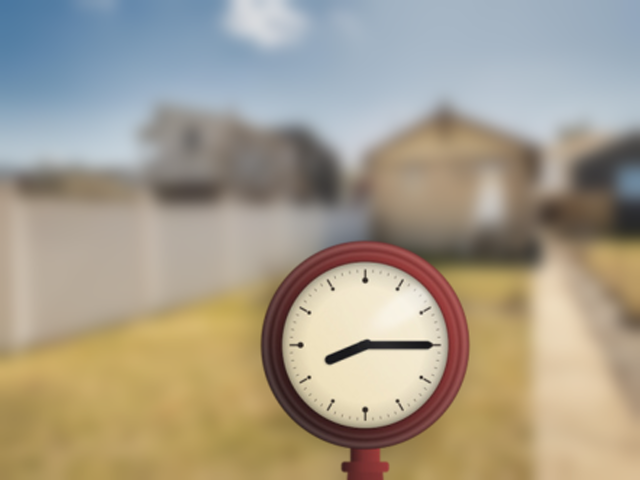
8:15
